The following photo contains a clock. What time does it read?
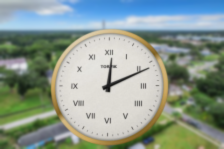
12:11
